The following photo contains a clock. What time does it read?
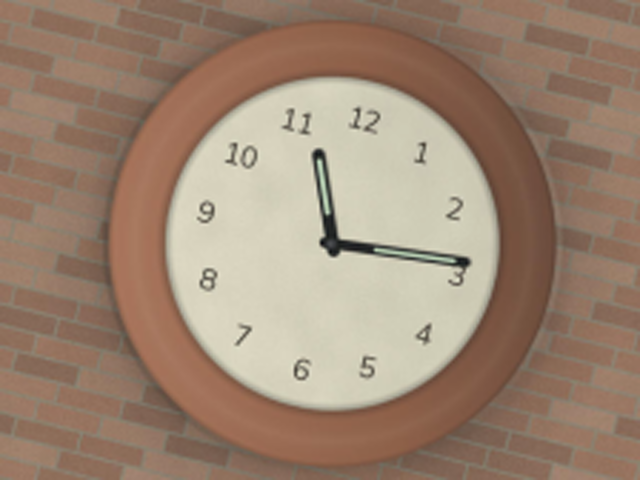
11:14
